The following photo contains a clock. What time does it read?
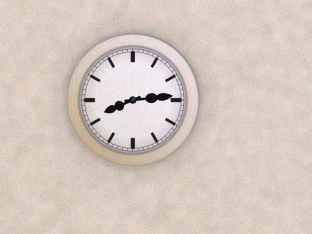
8:14
